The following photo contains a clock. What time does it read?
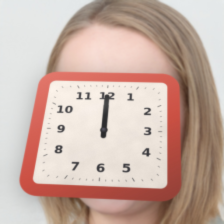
12:00
